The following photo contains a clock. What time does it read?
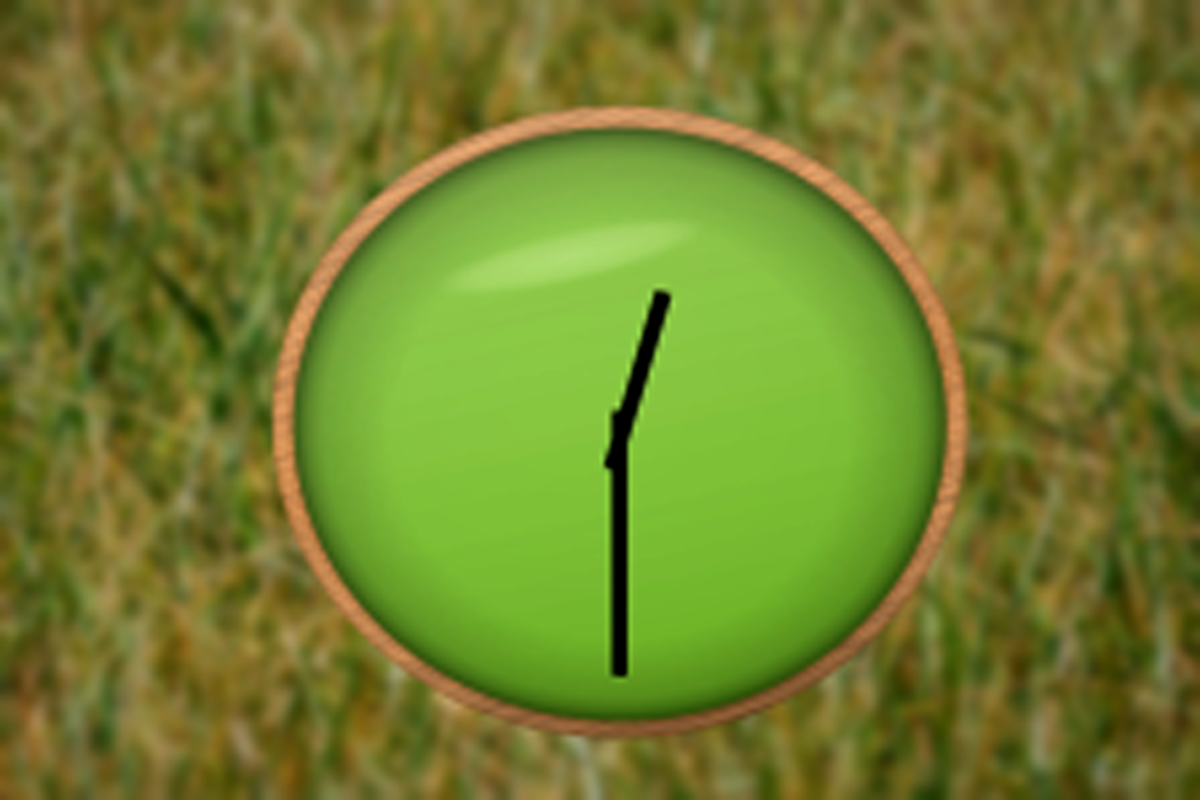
12:30
